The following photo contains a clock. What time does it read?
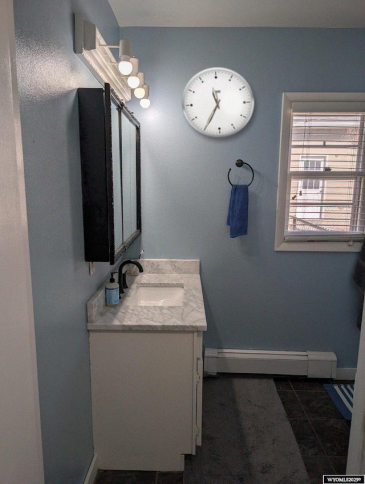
11:35
